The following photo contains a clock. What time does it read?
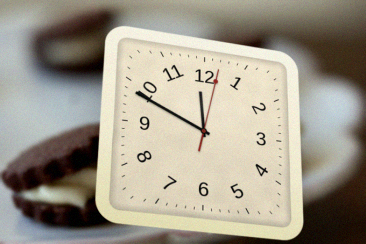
11:49:02
